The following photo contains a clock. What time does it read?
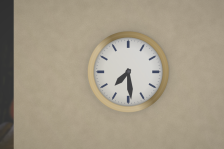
7:29
